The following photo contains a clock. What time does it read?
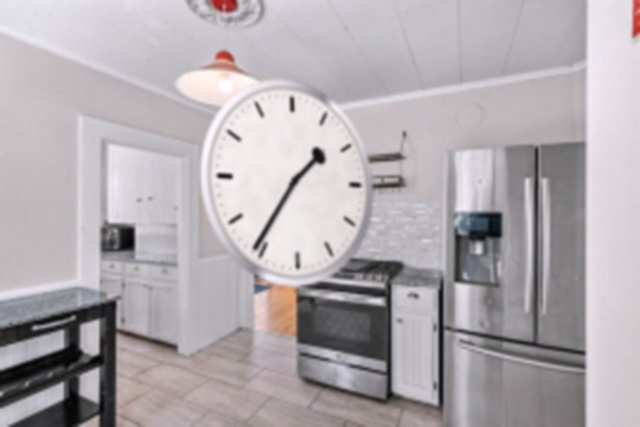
1:36
